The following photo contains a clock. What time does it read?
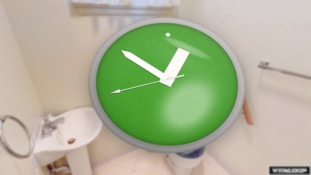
12:50:42
